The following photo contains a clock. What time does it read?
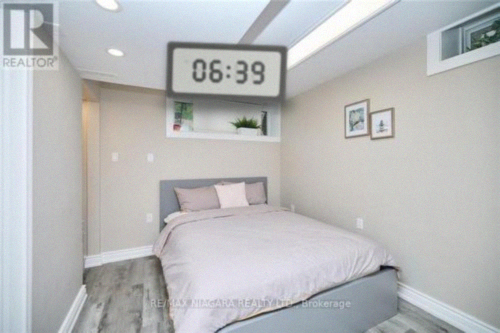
6:39
